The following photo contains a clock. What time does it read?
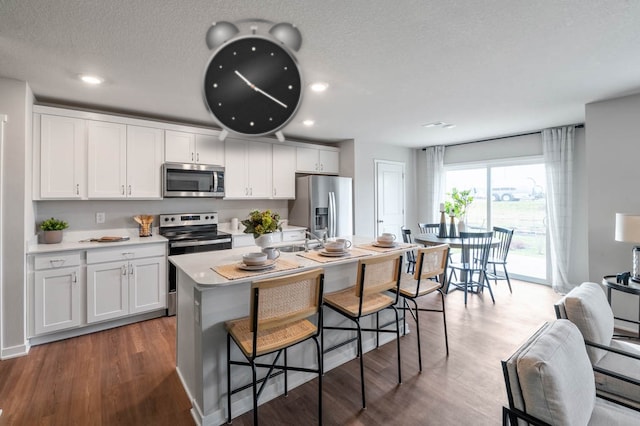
10:20
